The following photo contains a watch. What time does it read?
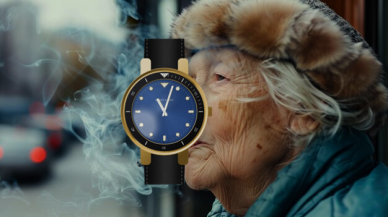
11:03
